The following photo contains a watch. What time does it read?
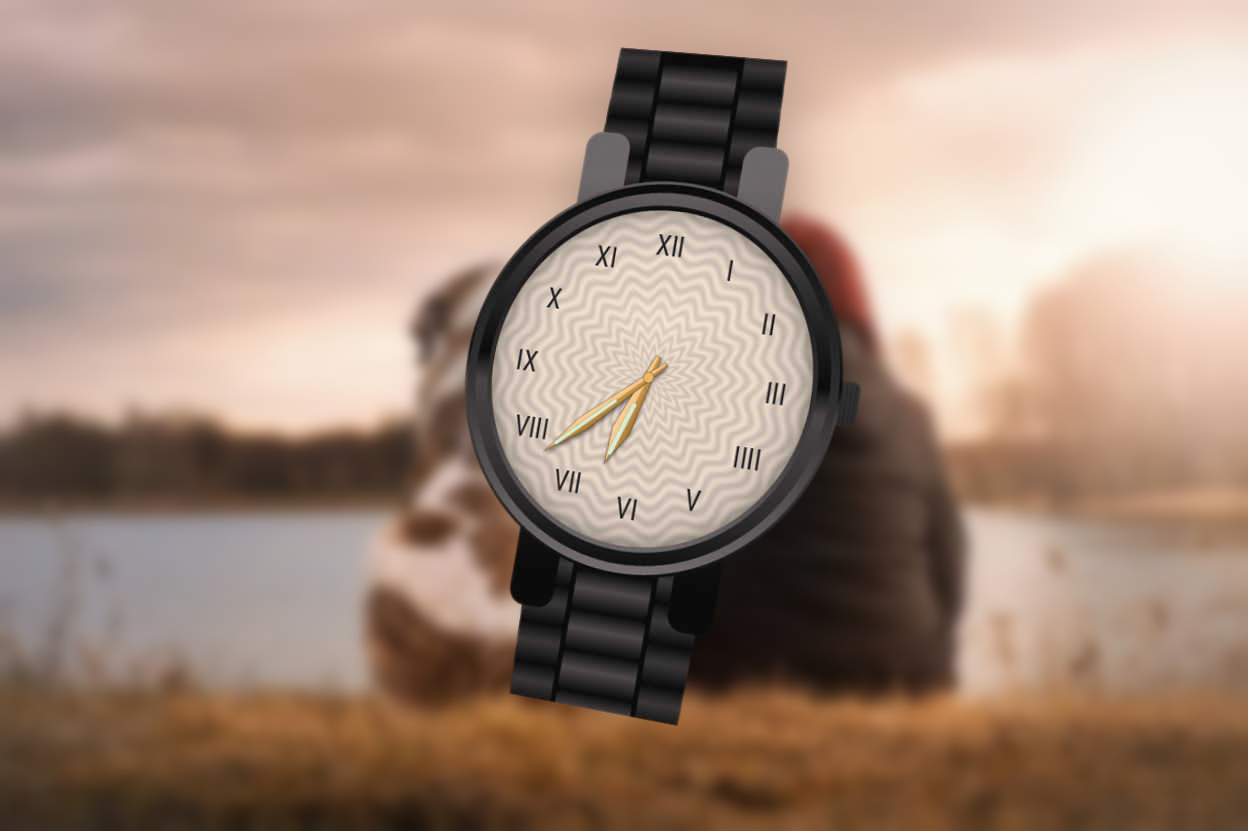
6:38
